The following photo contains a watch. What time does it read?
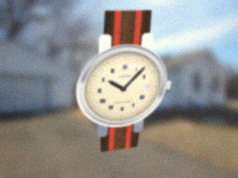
10:07
